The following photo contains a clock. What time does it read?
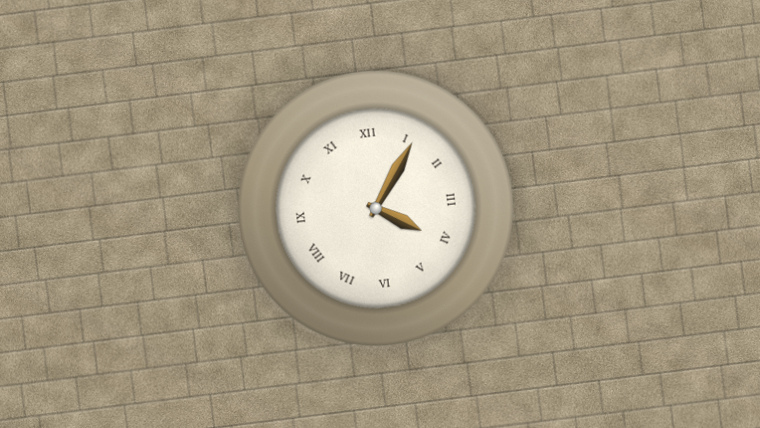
4:06
